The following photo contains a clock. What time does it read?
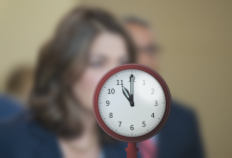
11:00
